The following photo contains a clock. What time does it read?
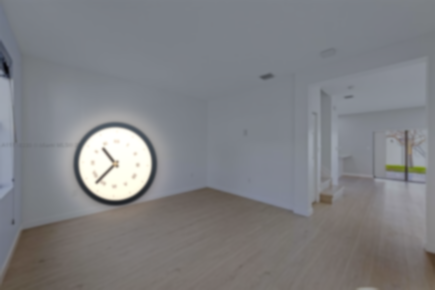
10:37
